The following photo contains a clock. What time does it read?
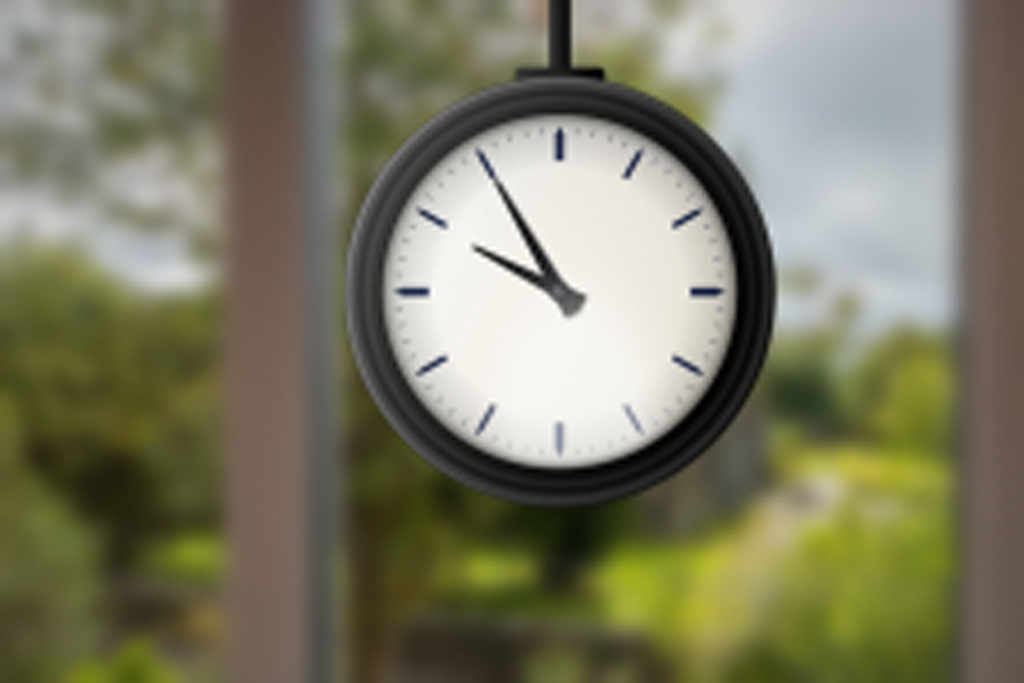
9:55
